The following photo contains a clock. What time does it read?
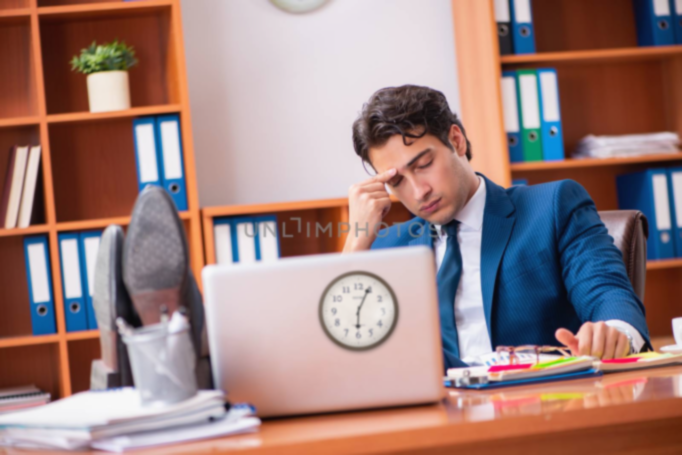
6:04
